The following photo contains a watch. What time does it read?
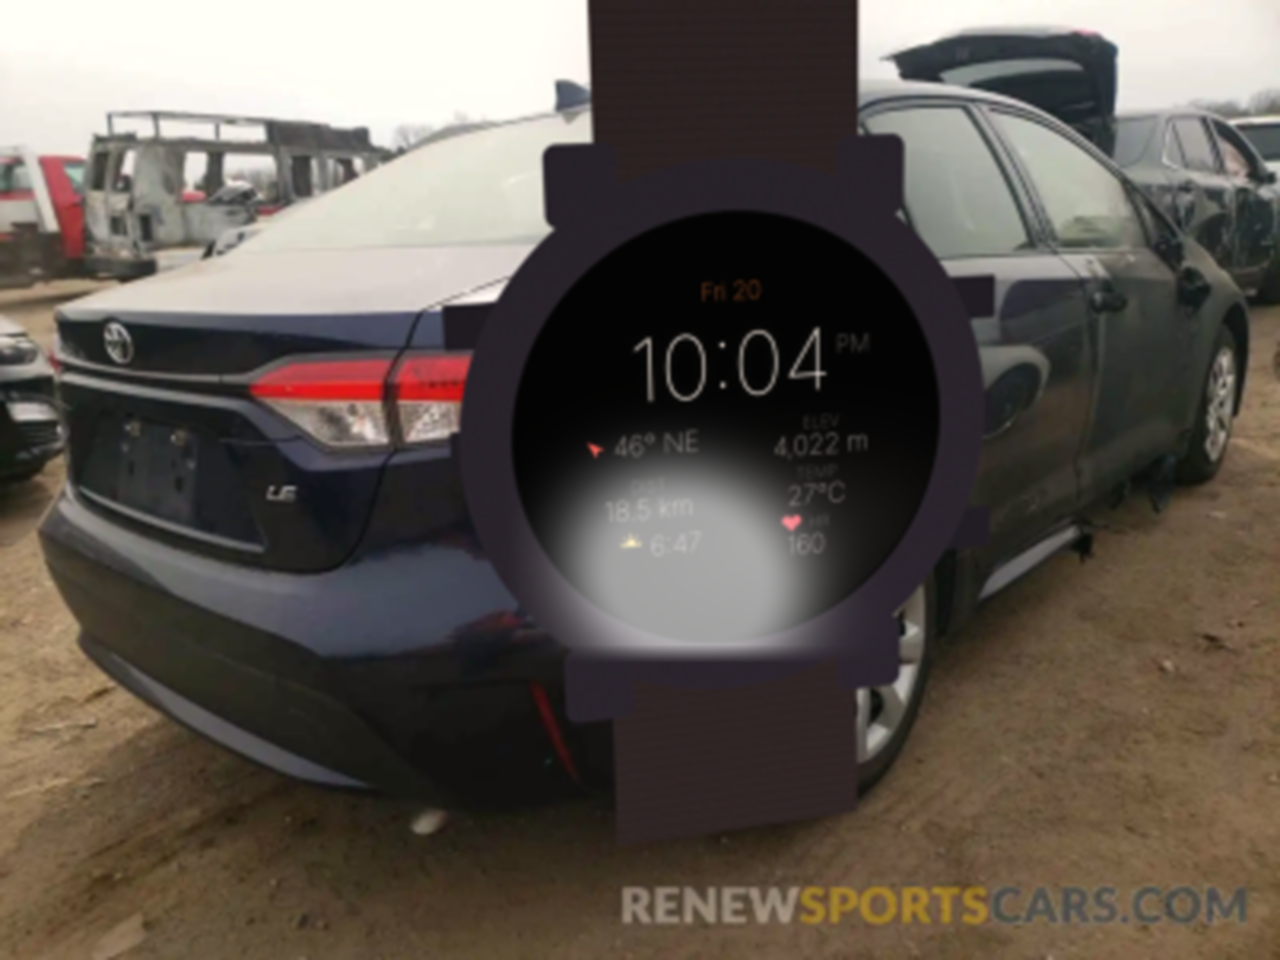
10:04
